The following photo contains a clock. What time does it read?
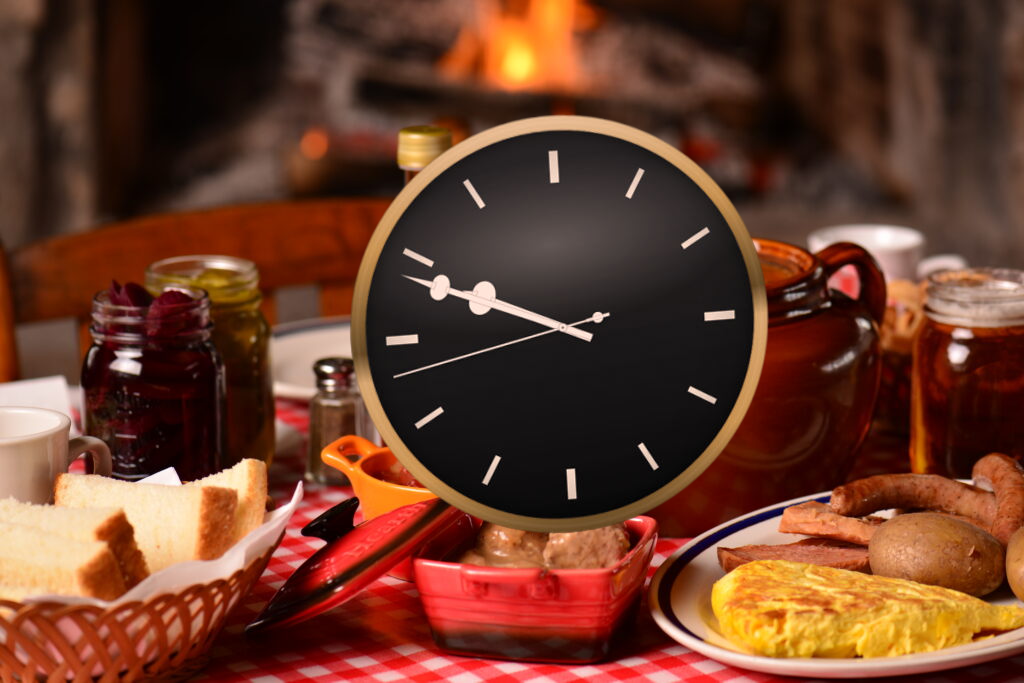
9:48:43
